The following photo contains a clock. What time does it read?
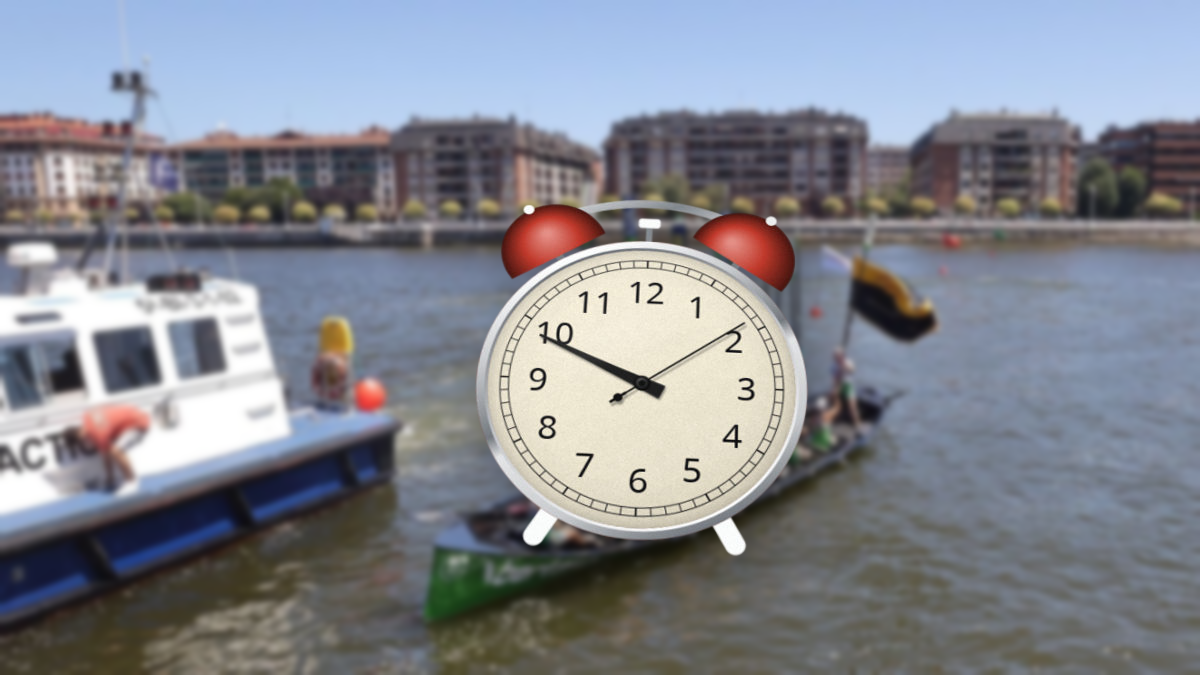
9:49:09
